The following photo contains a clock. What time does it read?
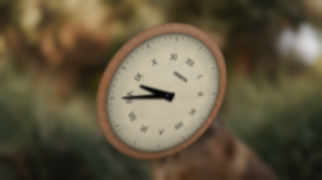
8:40
